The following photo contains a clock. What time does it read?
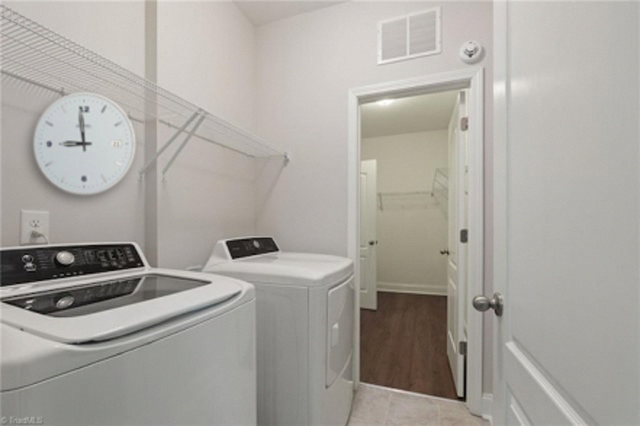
8:59
